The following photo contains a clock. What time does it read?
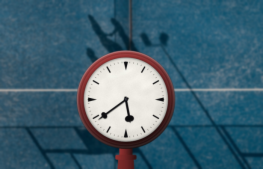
5:39
